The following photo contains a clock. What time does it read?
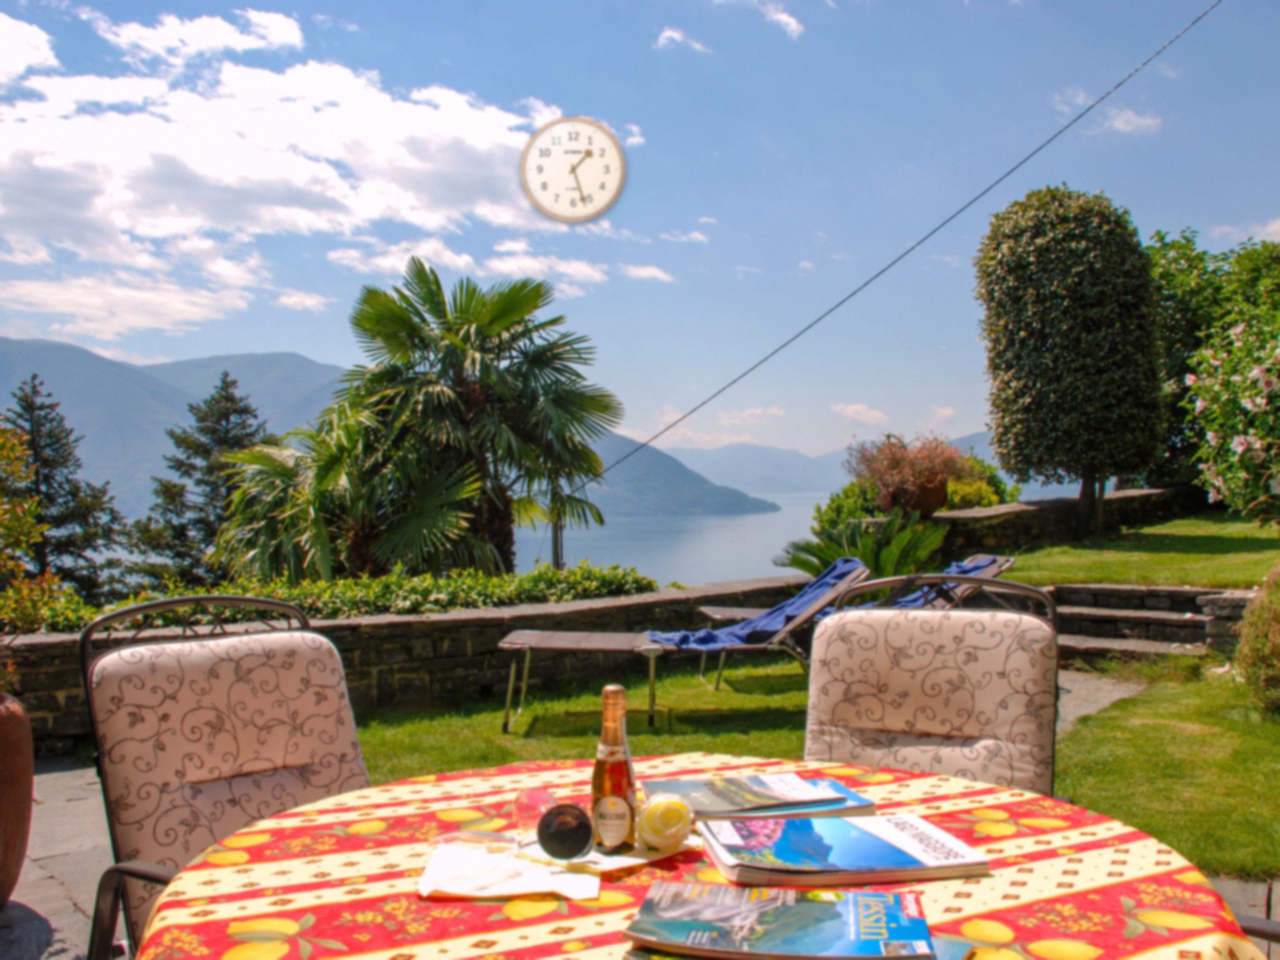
1:27
